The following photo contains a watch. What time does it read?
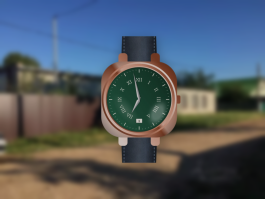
6:58
